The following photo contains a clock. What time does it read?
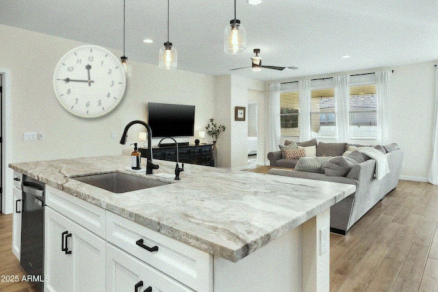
11:45
